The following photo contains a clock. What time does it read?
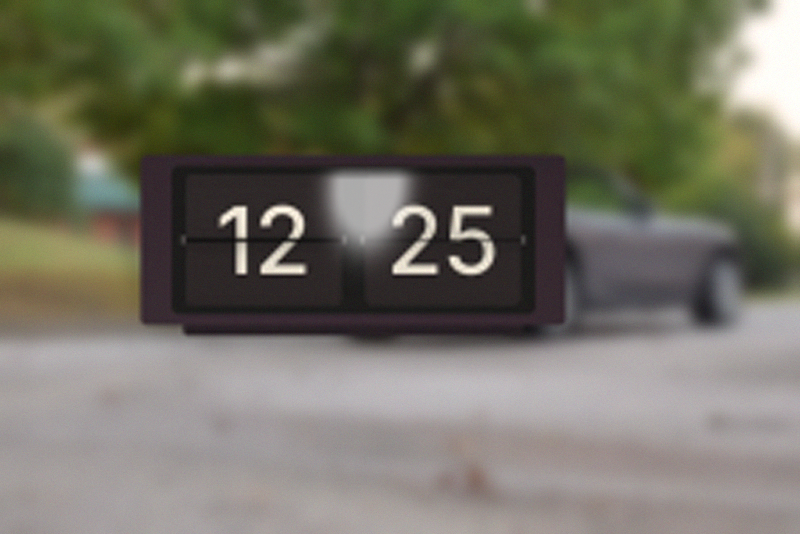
12:25
